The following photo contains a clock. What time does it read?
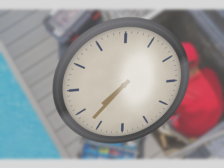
7:37
